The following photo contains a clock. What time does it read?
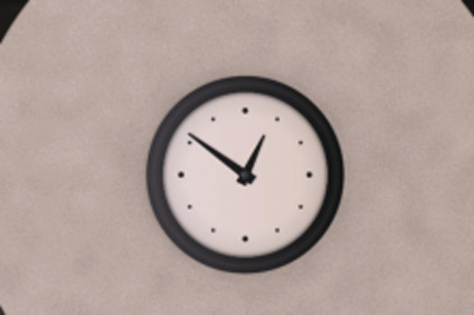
12:51
